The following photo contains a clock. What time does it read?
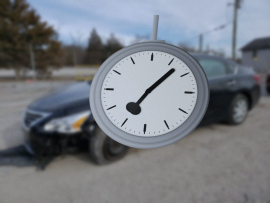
7:07
